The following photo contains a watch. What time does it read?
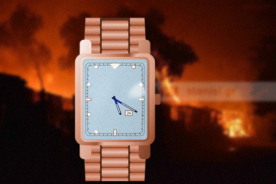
5:20
